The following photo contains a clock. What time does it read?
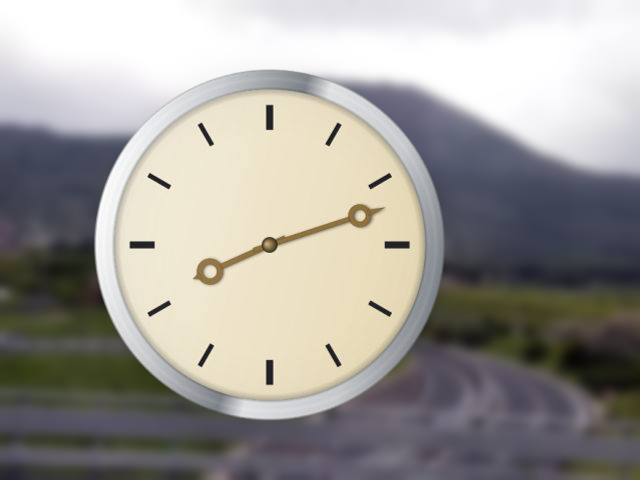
8:12
